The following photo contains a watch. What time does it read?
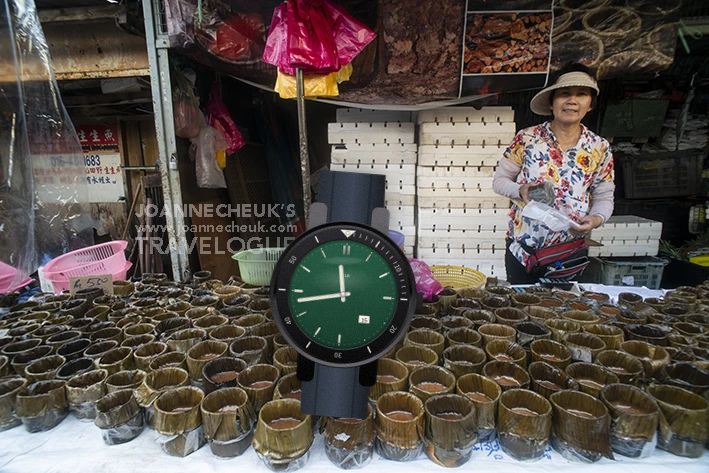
11:43
